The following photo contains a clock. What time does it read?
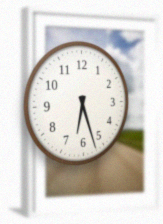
6:27
